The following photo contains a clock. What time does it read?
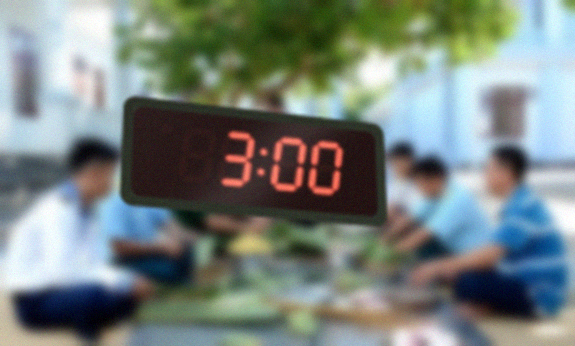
3:00
